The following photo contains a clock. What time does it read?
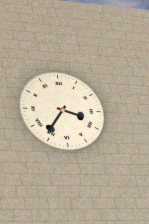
3:36
